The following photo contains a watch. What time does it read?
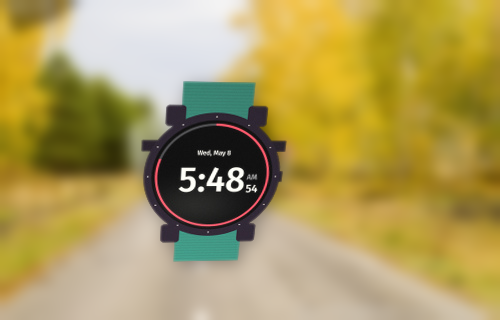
5:48:54
